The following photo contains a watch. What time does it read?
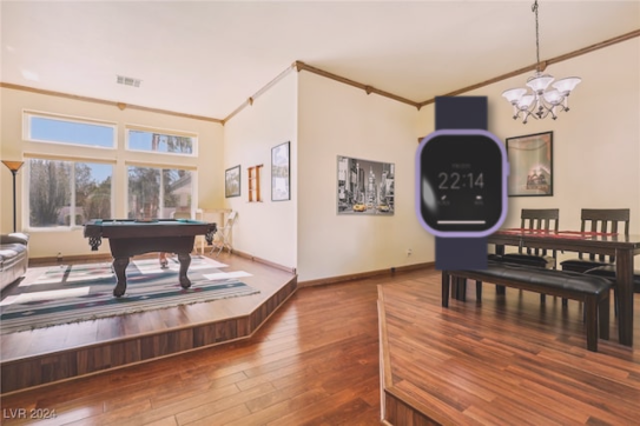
22:14
